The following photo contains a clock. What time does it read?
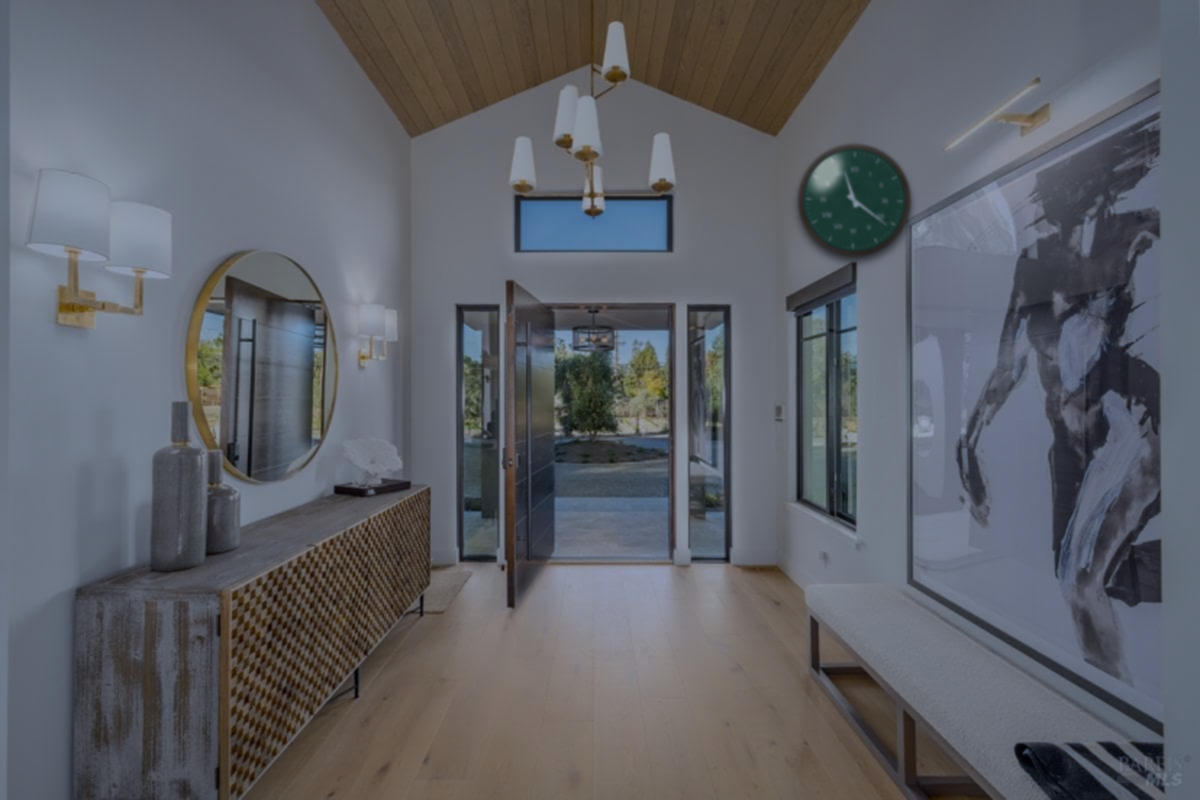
11:21
